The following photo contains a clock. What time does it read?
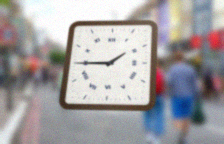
1:45
